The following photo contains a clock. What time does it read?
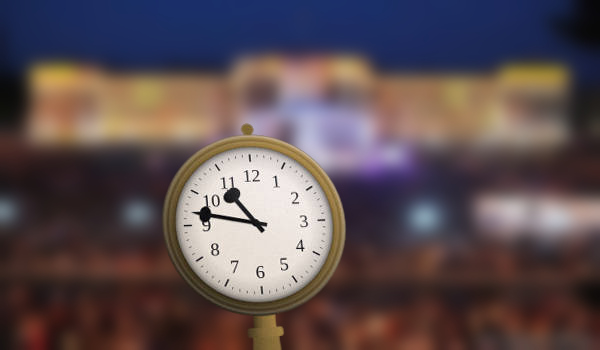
10:47
